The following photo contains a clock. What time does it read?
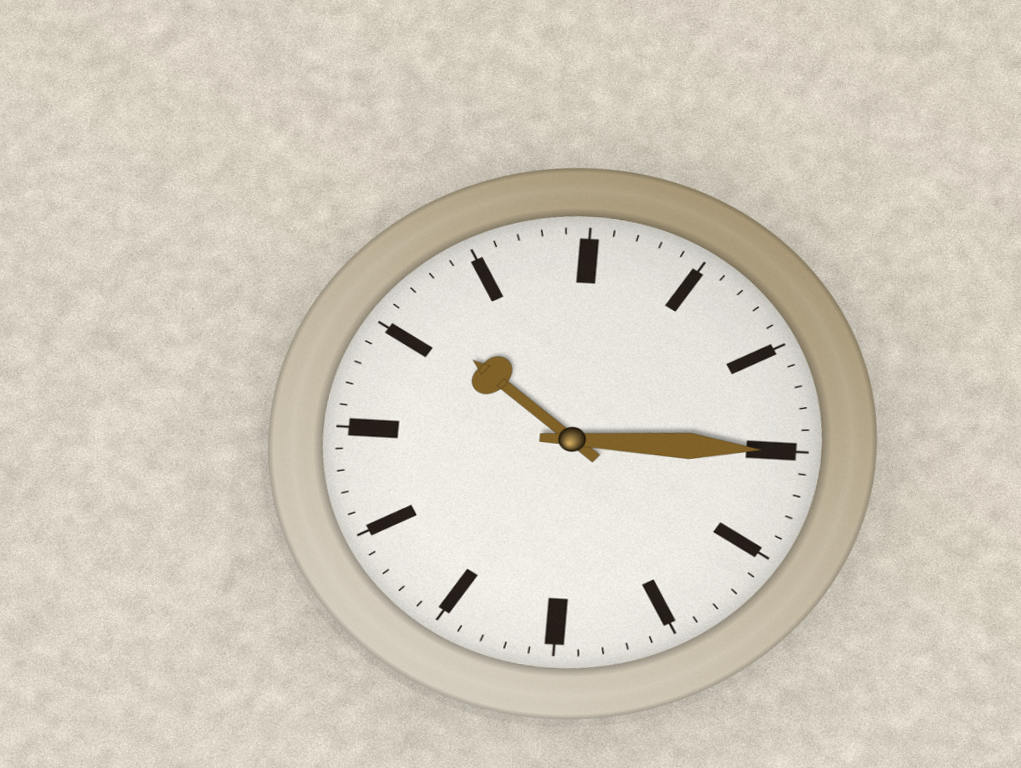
10:15
